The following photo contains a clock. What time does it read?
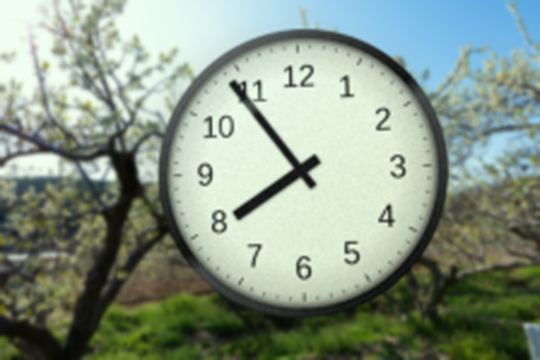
7:54
